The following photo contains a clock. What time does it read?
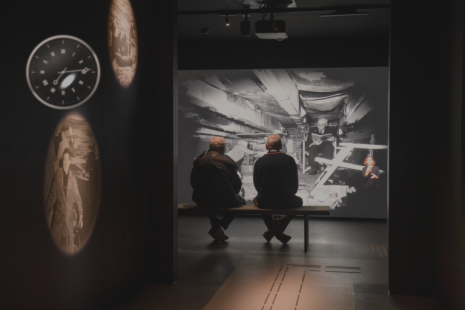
7:14
